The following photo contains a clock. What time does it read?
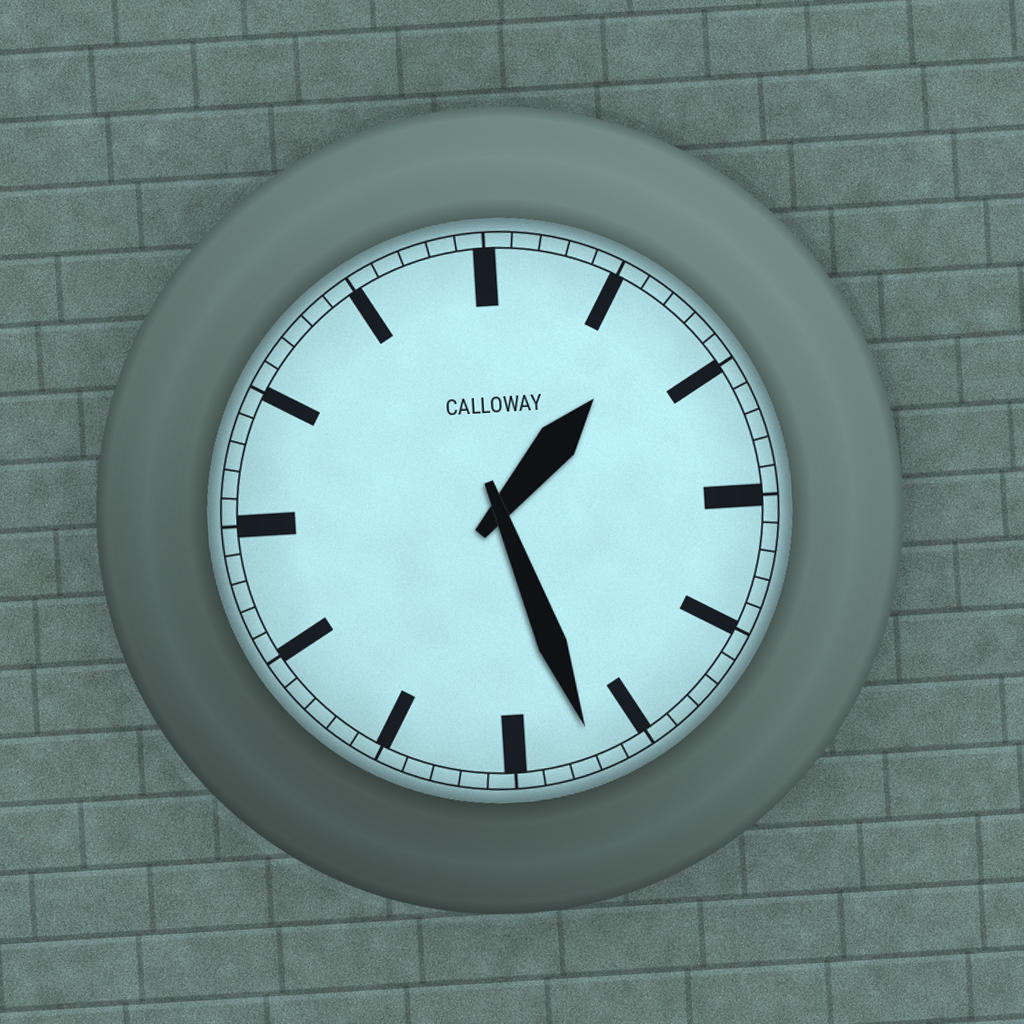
1:27
